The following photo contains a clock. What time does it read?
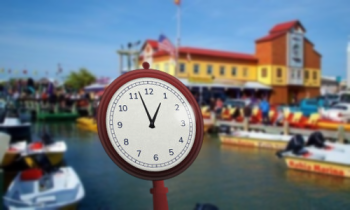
12:57
